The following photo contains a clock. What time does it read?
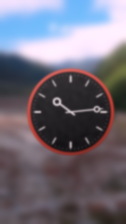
10:14
